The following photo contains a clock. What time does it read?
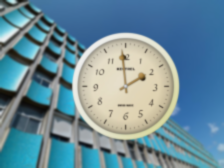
1:59
